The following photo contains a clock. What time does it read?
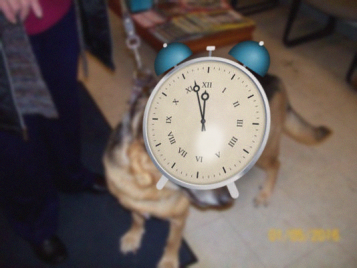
11:57
